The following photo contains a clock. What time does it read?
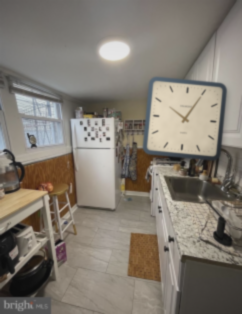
10:05
